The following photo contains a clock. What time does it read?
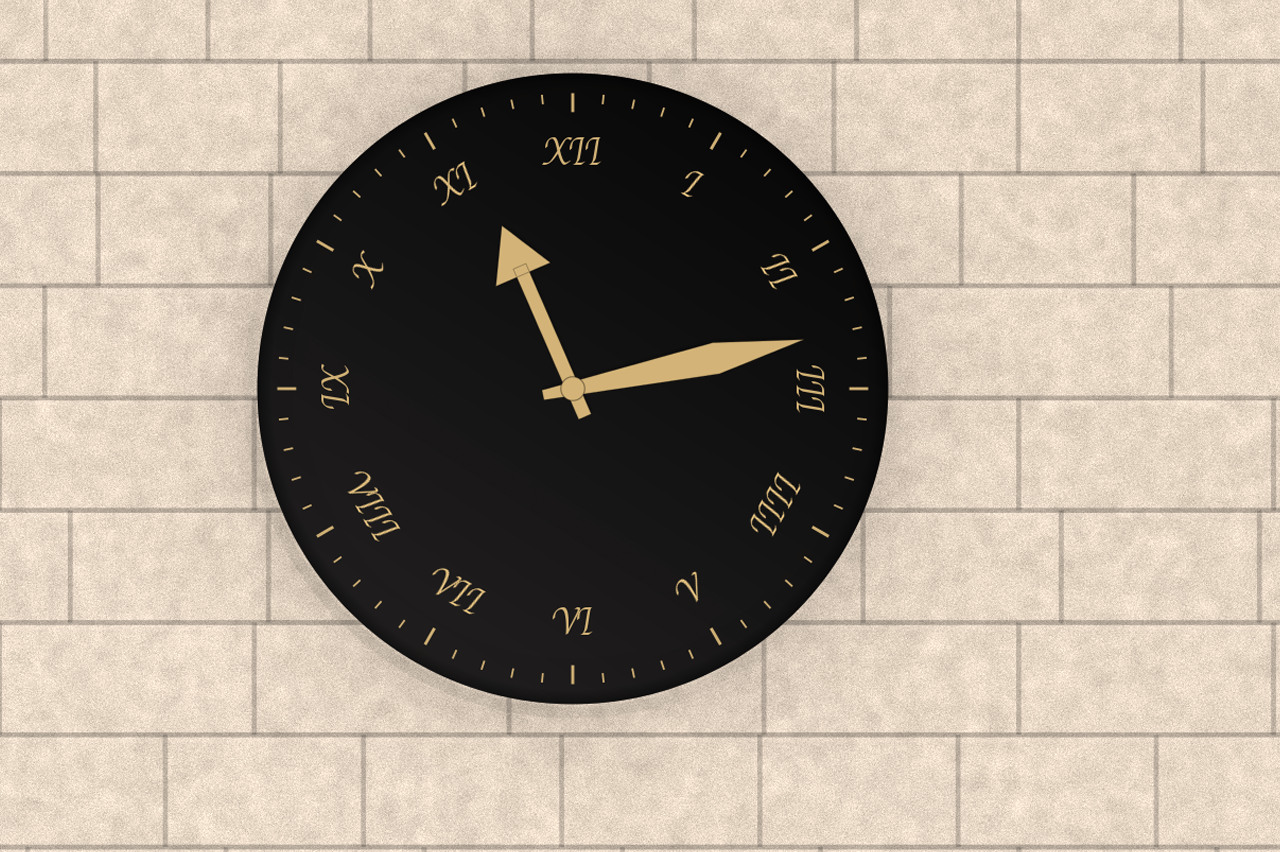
11:13
